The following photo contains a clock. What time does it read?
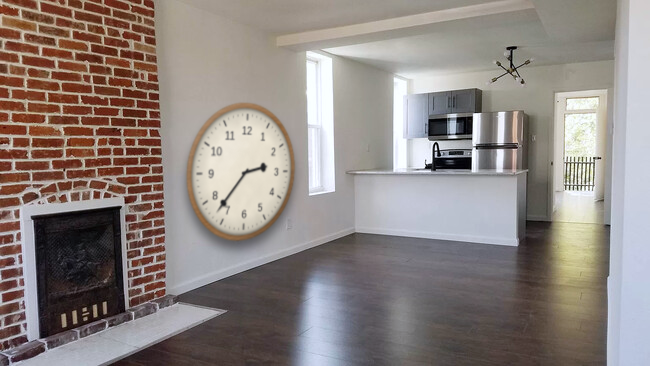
2:37
